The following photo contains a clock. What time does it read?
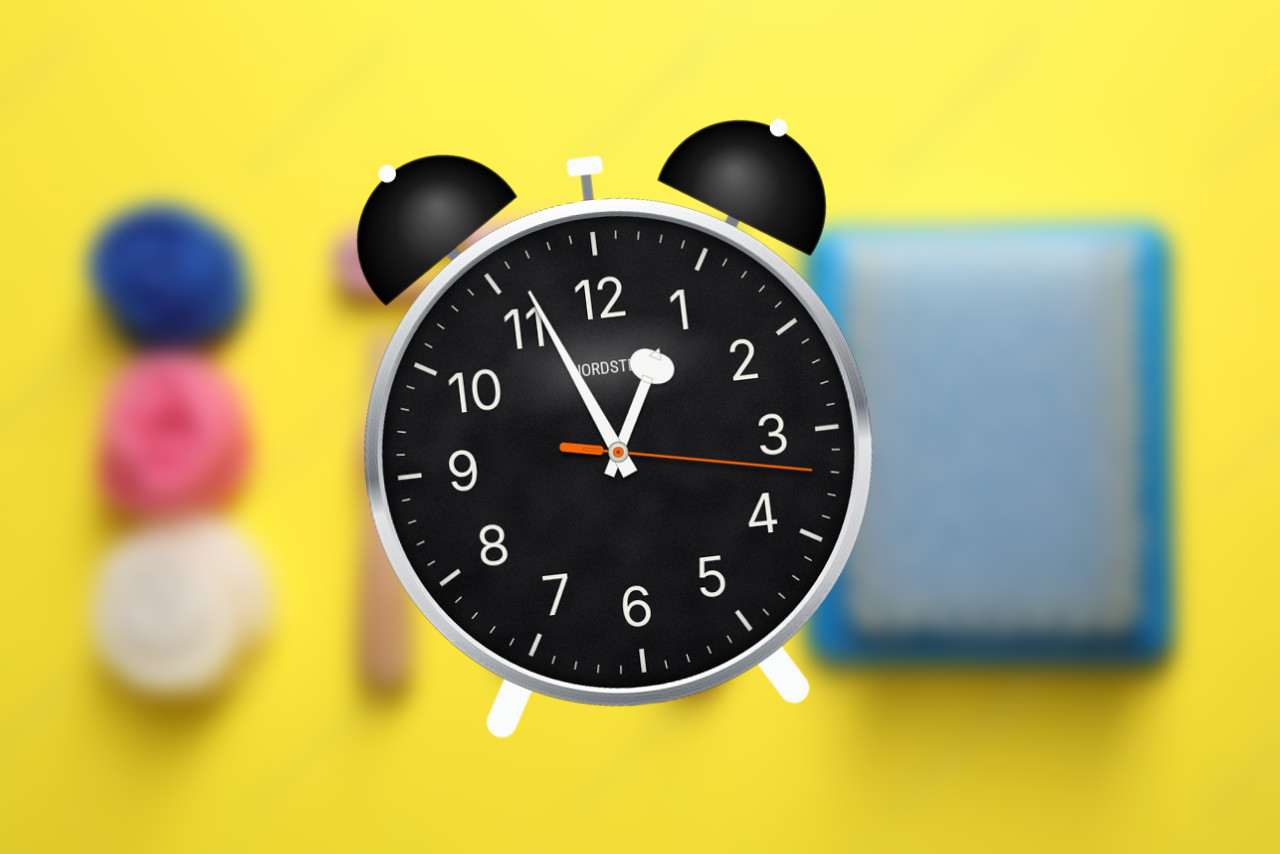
12:56:17
